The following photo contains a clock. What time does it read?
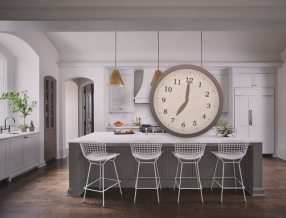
7:00
